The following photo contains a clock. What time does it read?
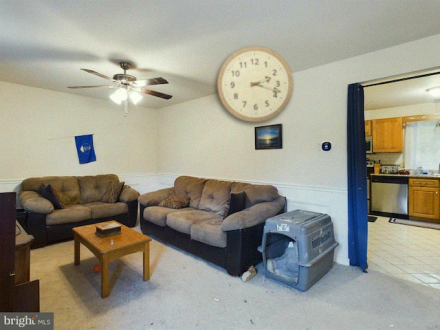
2:18
